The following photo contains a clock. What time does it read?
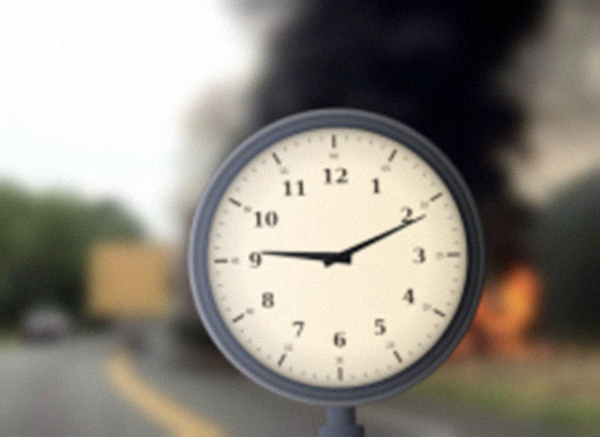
9:11
